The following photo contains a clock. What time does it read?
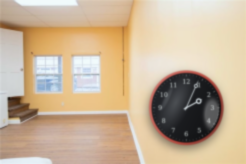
2:04
